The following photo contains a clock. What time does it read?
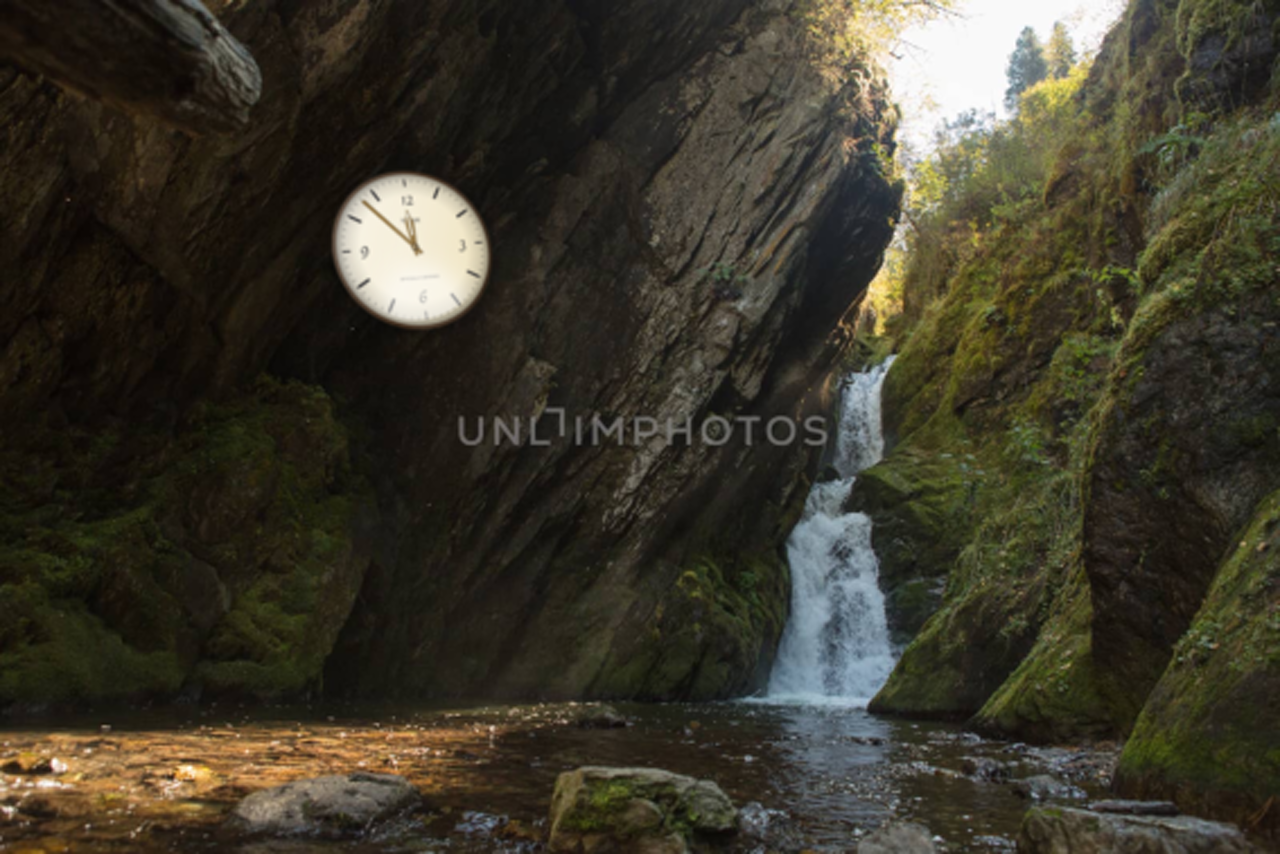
11:53
